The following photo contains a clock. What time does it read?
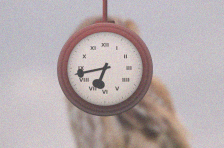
6:43
